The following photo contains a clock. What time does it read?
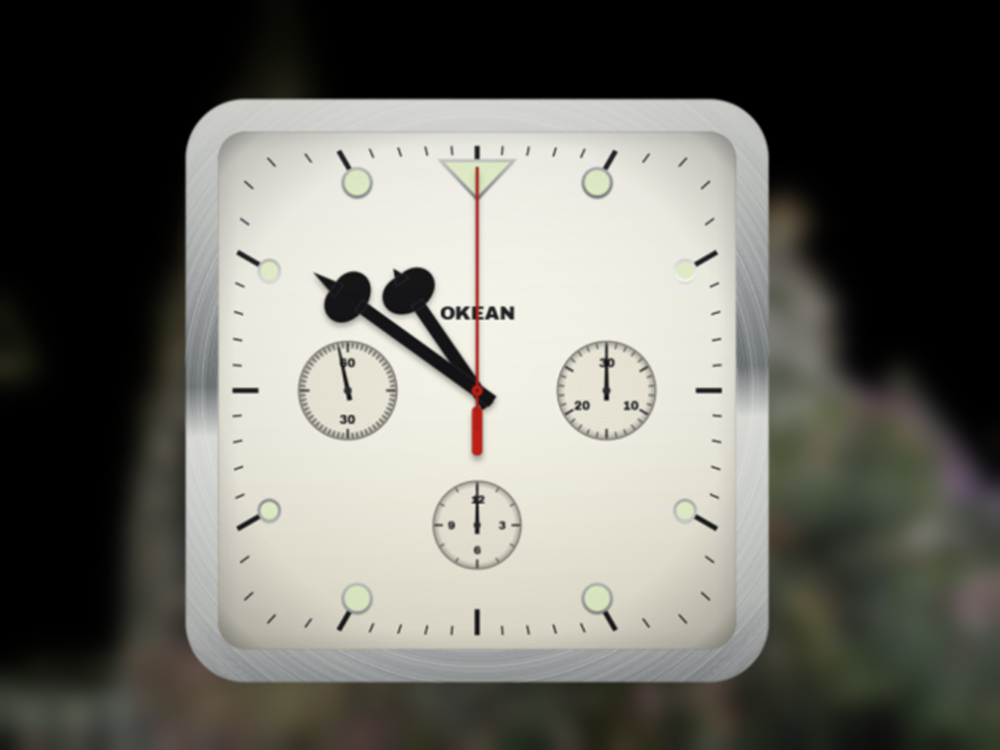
10:50:58
